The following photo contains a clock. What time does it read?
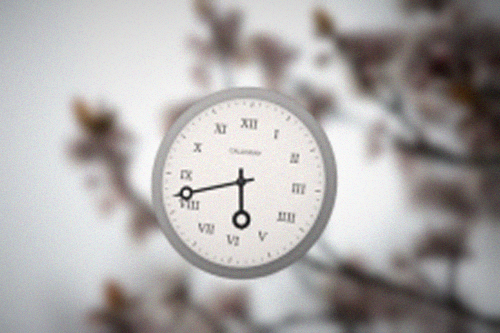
5:42
